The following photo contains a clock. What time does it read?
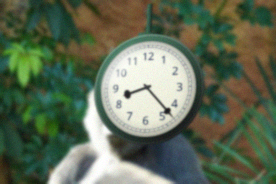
8:23
